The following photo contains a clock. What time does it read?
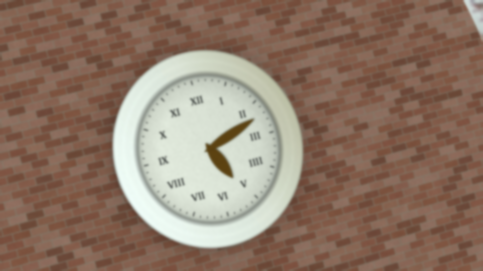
5:12
